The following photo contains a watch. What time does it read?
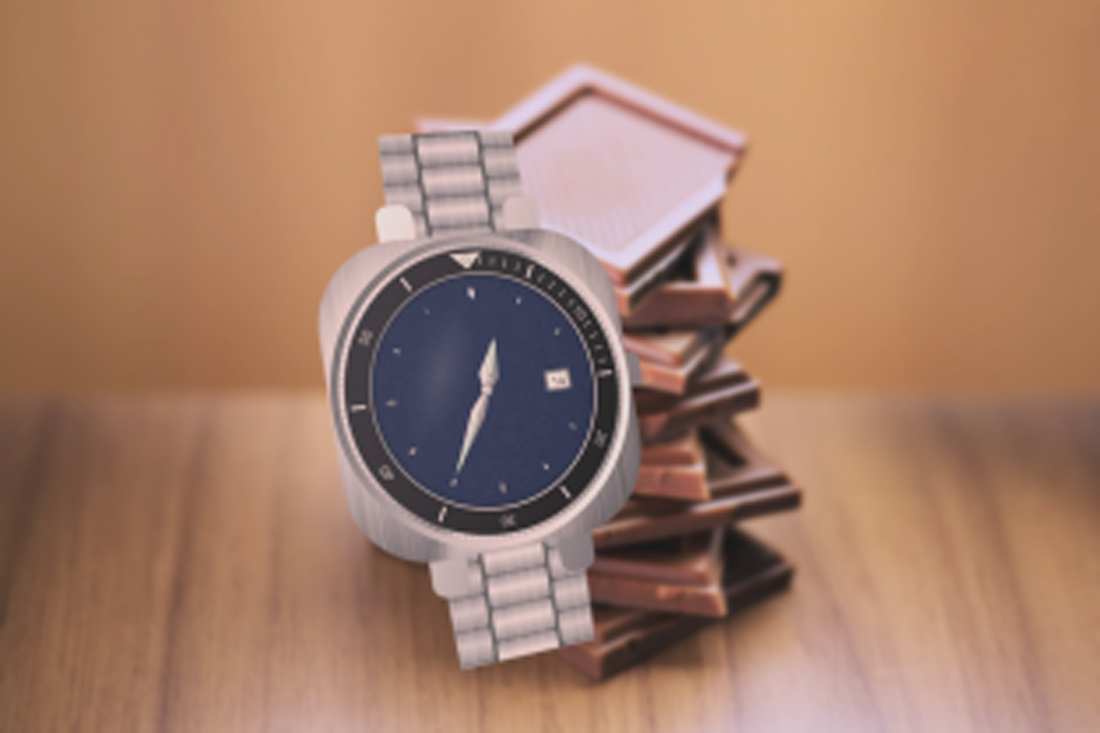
12:35
